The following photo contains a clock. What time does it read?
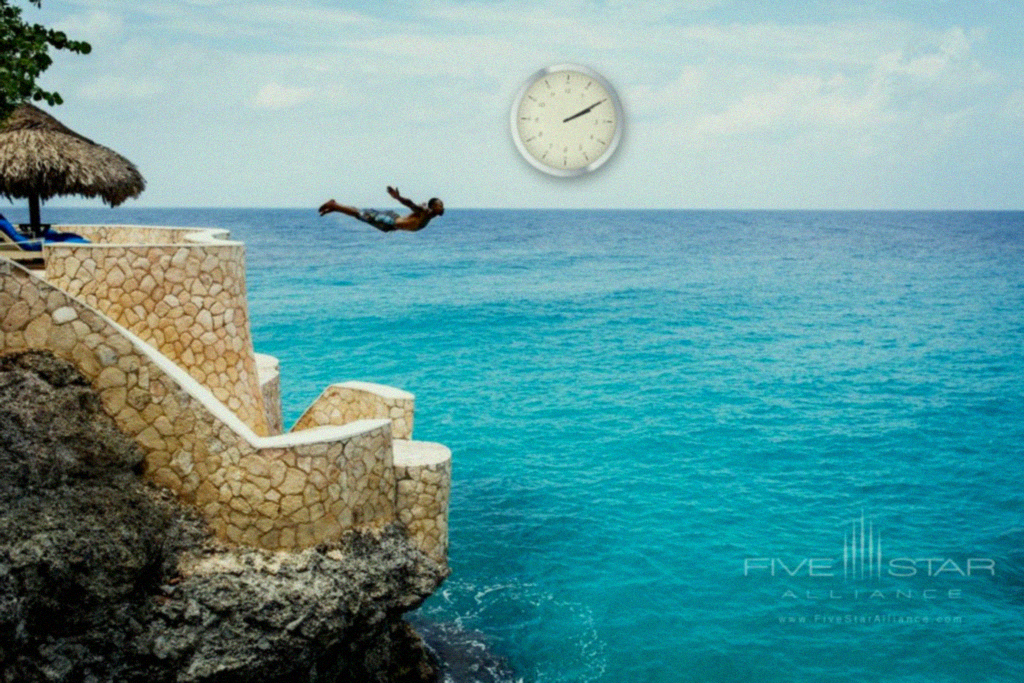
2:10
